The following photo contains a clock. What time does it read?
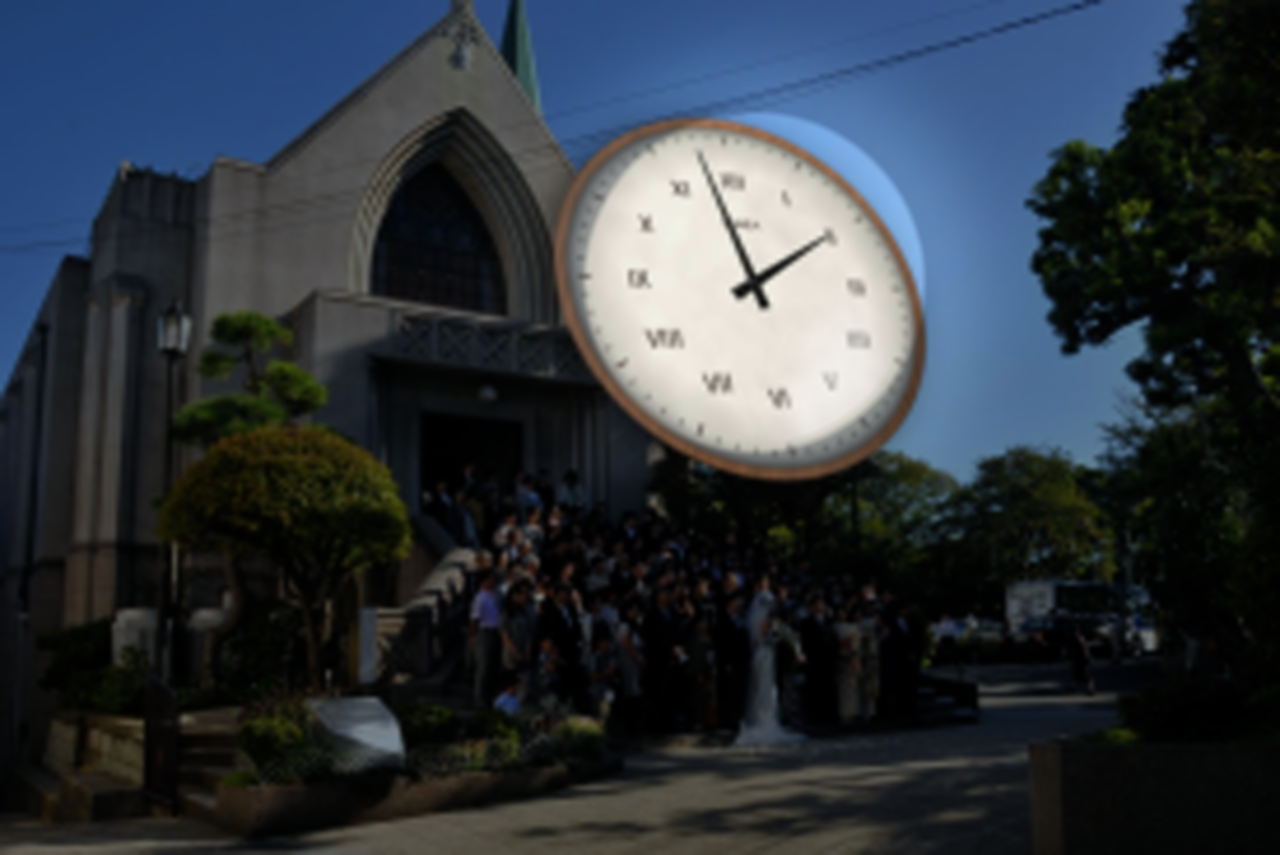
1:58
